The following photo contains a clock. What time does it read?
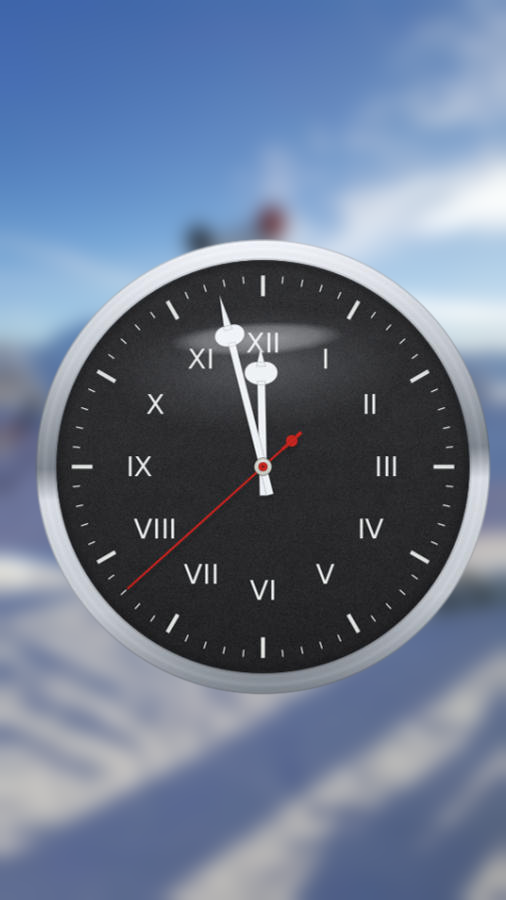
11:57:38
